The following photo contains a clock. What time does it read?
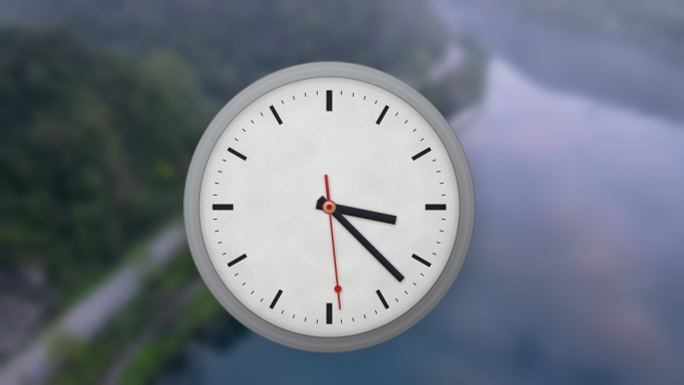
3:22:29
